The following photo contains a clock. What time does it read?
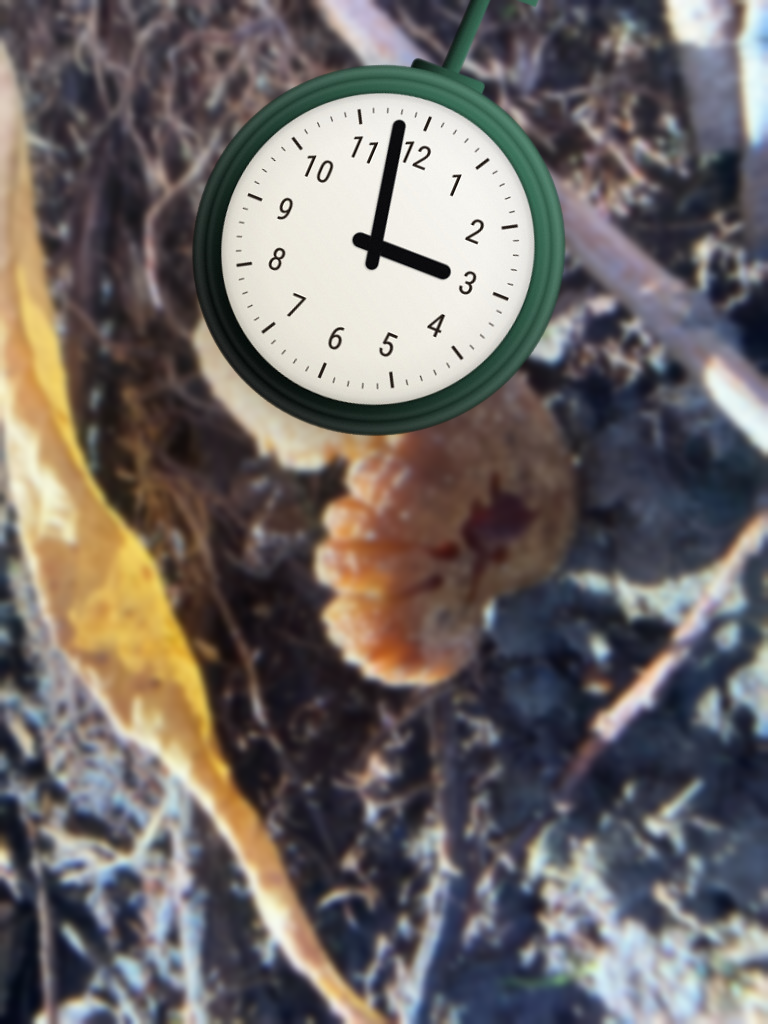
2:58
